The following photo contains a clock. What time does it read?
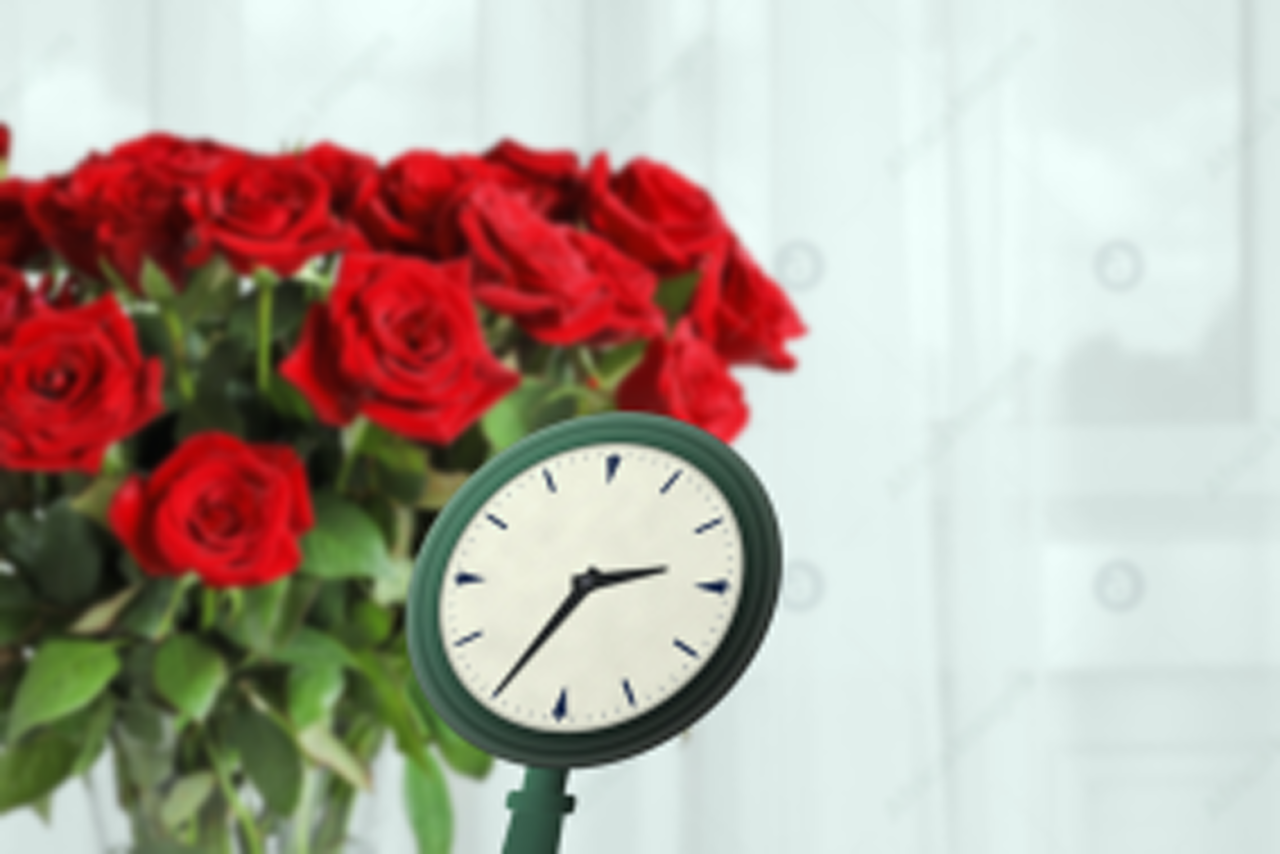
2:35
